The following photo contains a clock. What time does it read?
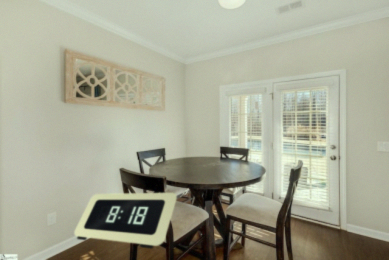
8:18
